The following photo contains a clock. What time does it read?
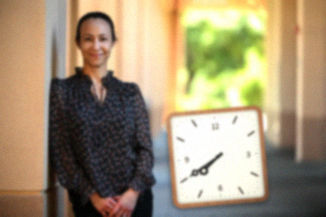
7:40
